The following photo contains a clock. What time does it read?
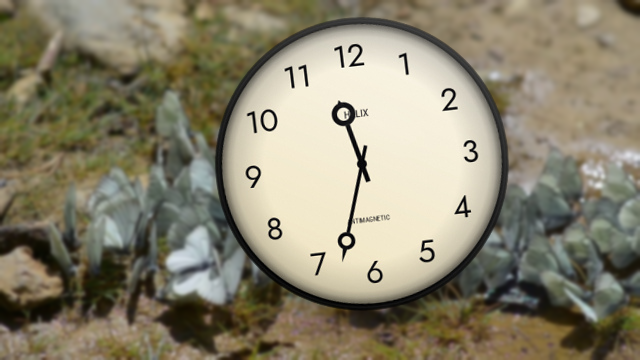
11:33
